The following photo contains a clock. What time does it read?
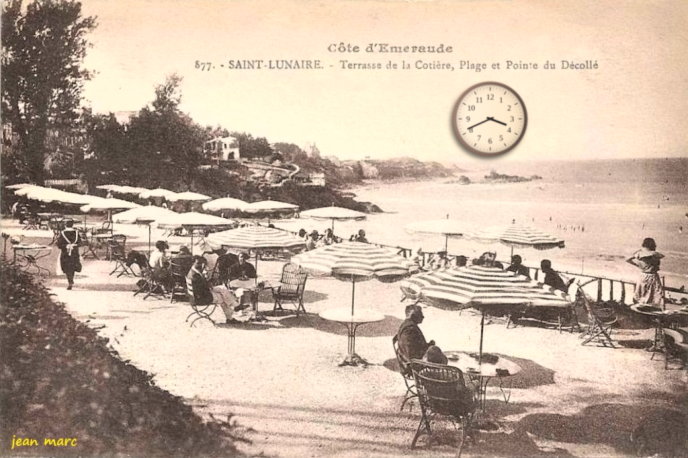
3:41
